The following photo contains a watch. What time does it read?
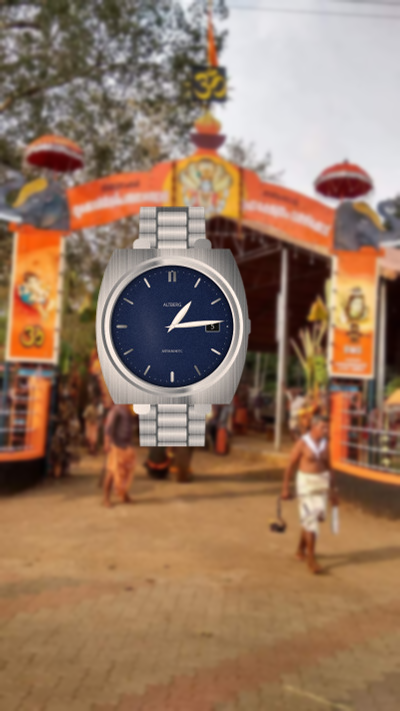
1:14
